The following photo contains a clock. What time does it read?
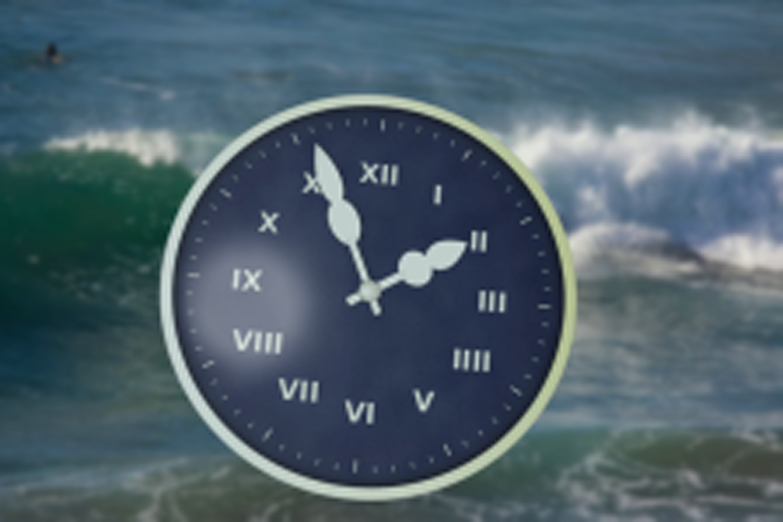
1:56
